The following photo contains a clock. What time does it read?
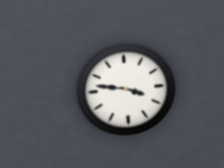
3:47
